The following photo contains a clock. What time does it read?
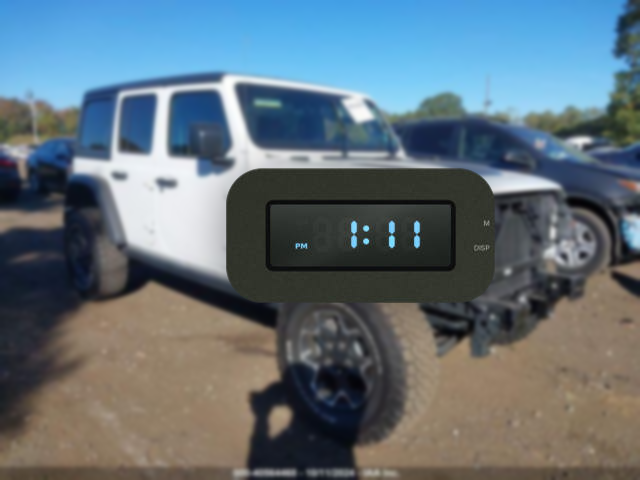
1:11
